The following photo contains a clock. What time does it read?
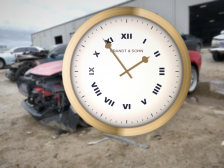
1:54
